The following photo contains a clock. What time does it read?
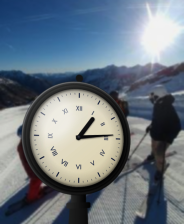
1:14
